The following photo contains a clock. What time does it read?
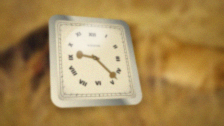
9:23
